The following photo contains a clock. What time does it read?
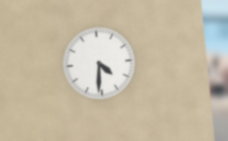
4:31
